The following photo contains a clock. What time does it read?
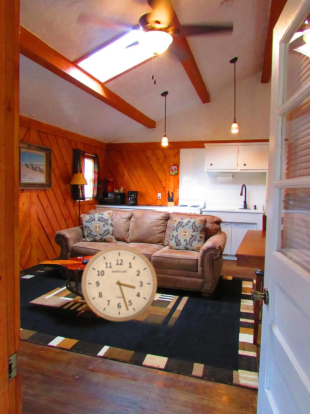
3:27
